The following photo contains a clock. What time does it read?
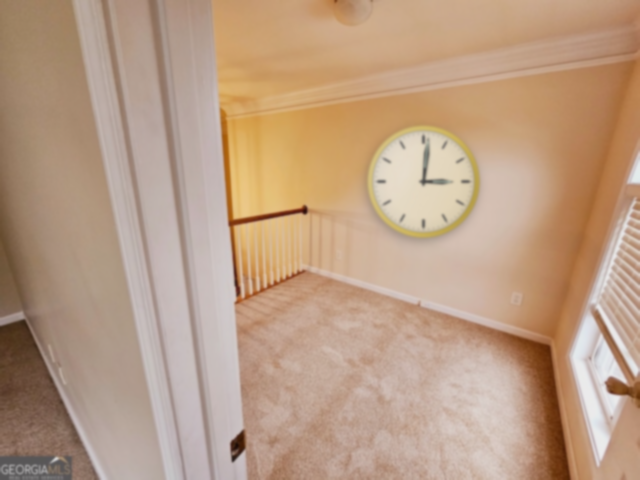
3:01
